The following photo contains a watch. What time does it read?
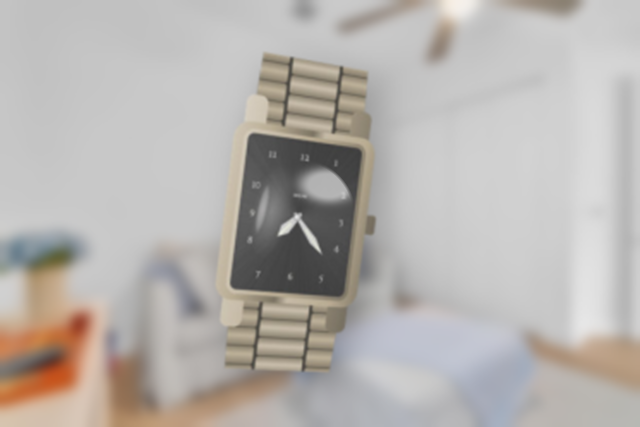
7:23
